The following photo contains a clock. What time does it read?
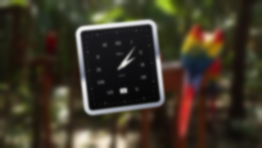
2:07
